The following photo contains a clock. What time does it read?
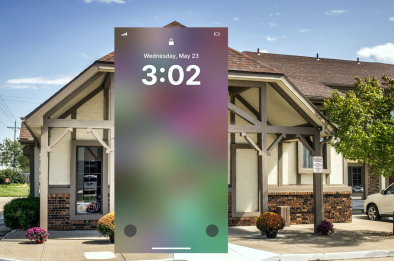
3:02
